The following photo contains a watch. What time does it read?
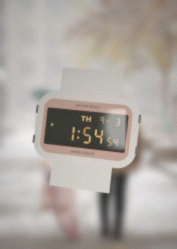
1:54
